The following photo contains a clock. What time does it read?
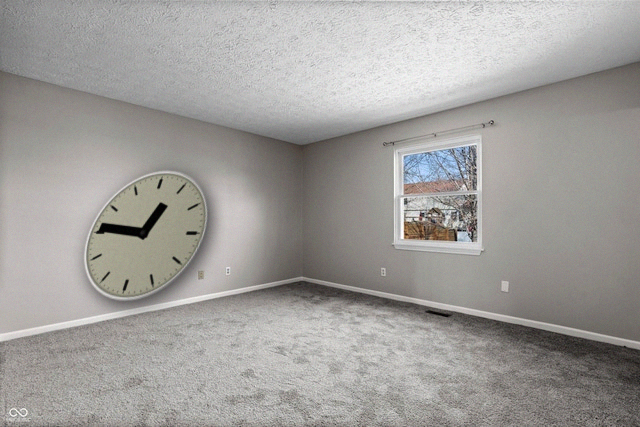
12:46
